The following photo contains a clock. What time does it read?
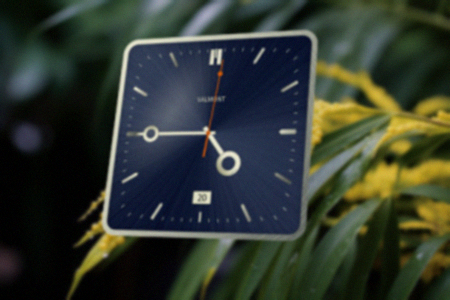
4:45:01
